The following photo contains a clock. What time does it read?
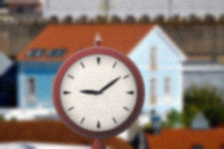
9:09
